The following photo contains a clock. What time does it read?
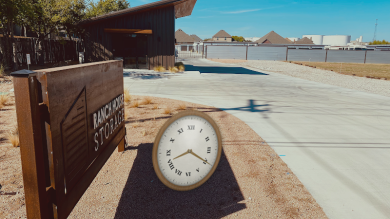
8:20
